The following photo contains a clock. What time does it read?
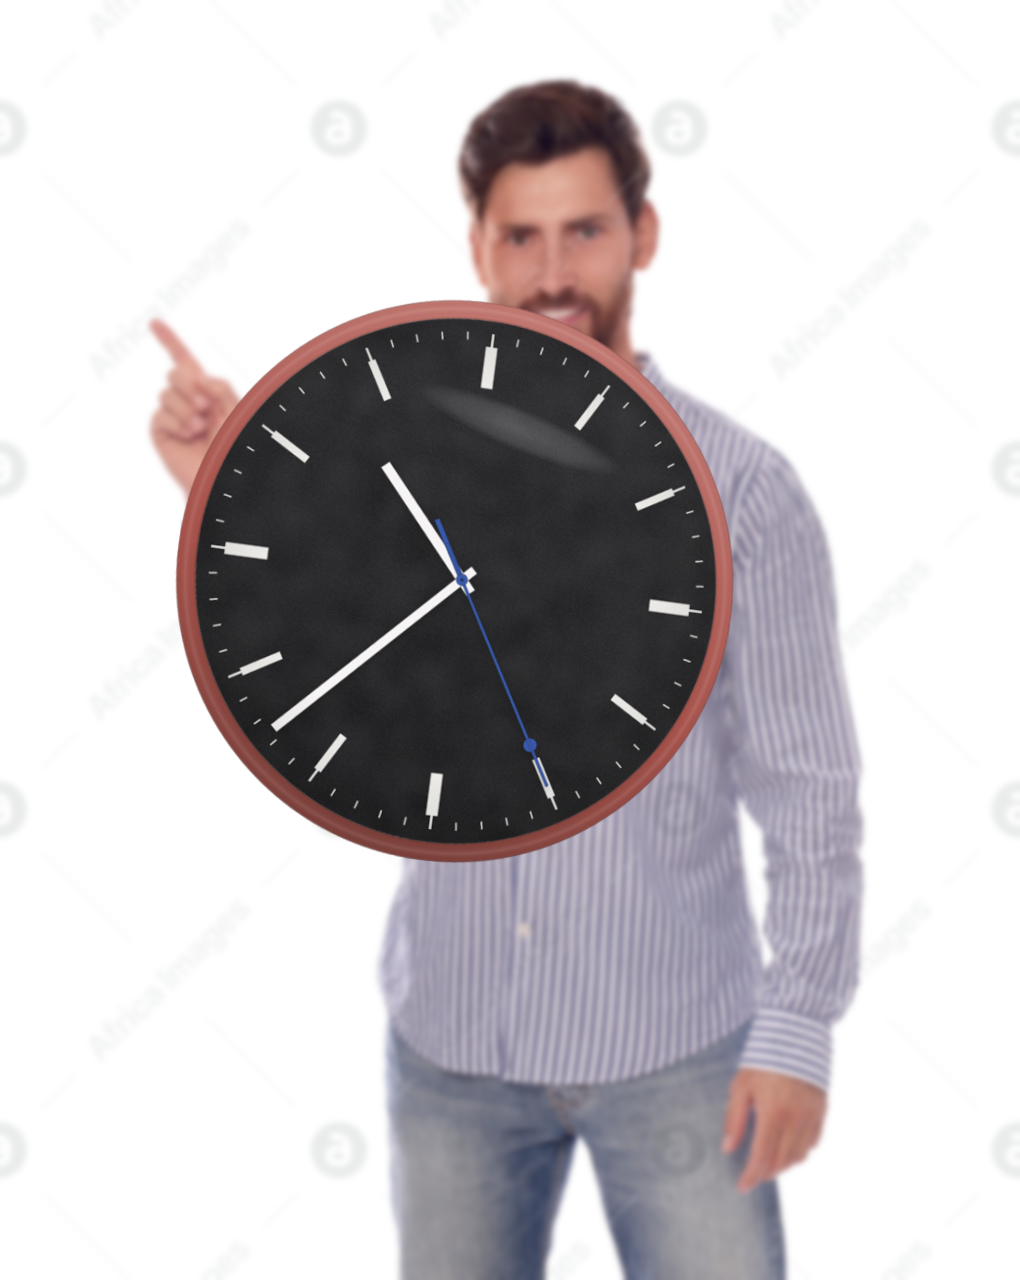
10:37:25
